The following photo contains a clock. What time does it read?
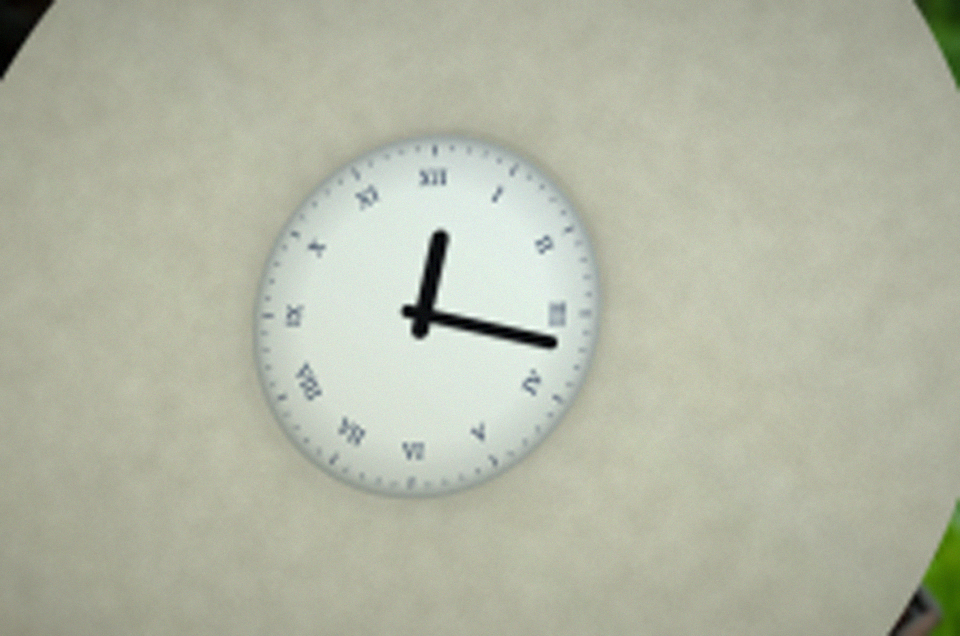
12:17
